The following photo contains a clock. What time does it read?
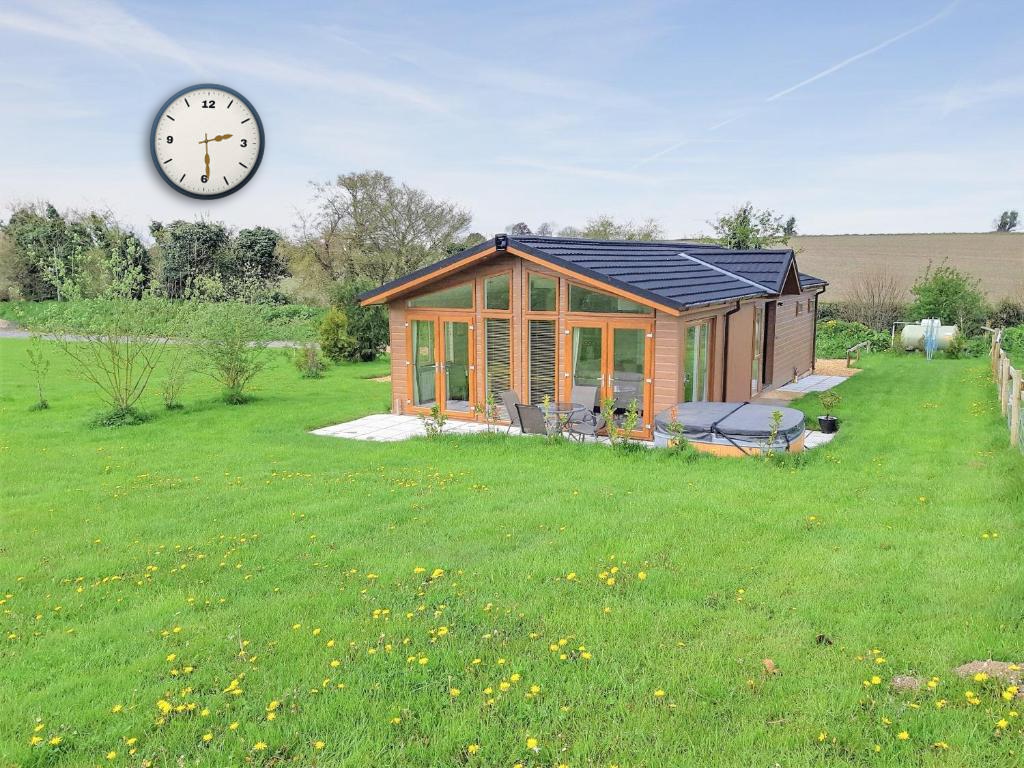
2:29
